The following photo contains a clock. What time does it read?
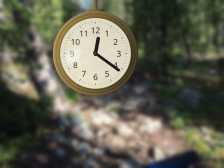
12:21
